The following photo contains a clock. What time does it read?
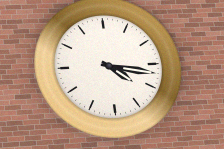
4:17
